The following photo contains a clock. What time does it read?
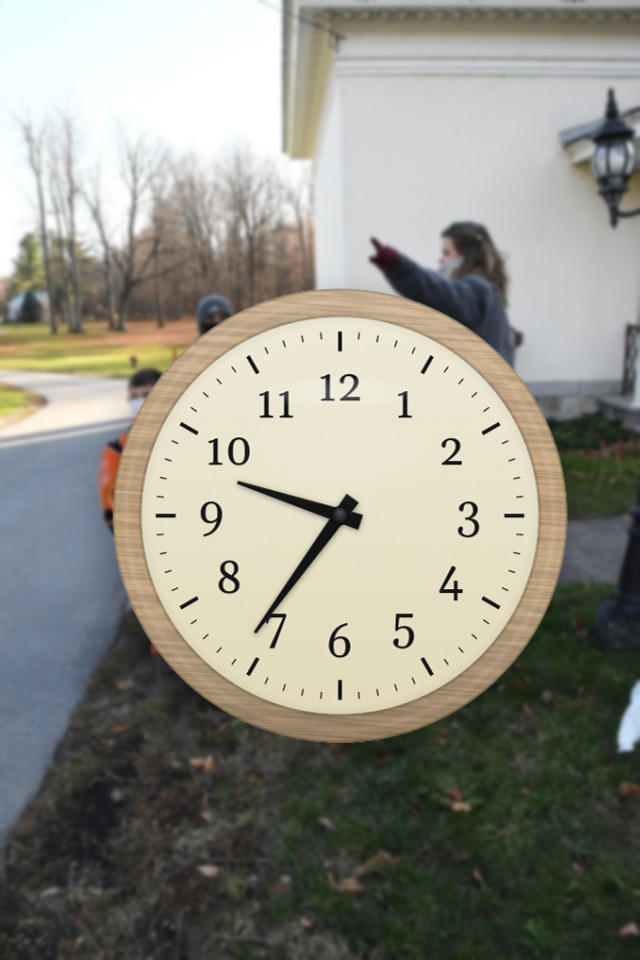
9:36
